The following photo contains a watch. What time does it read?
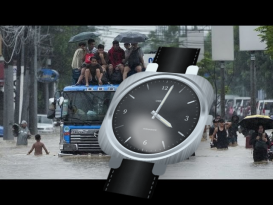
4:02
